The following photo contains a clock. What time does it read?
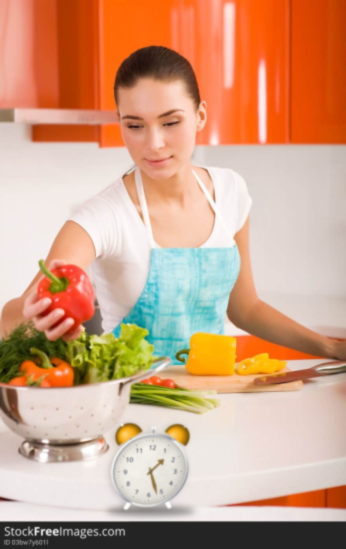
1:27
